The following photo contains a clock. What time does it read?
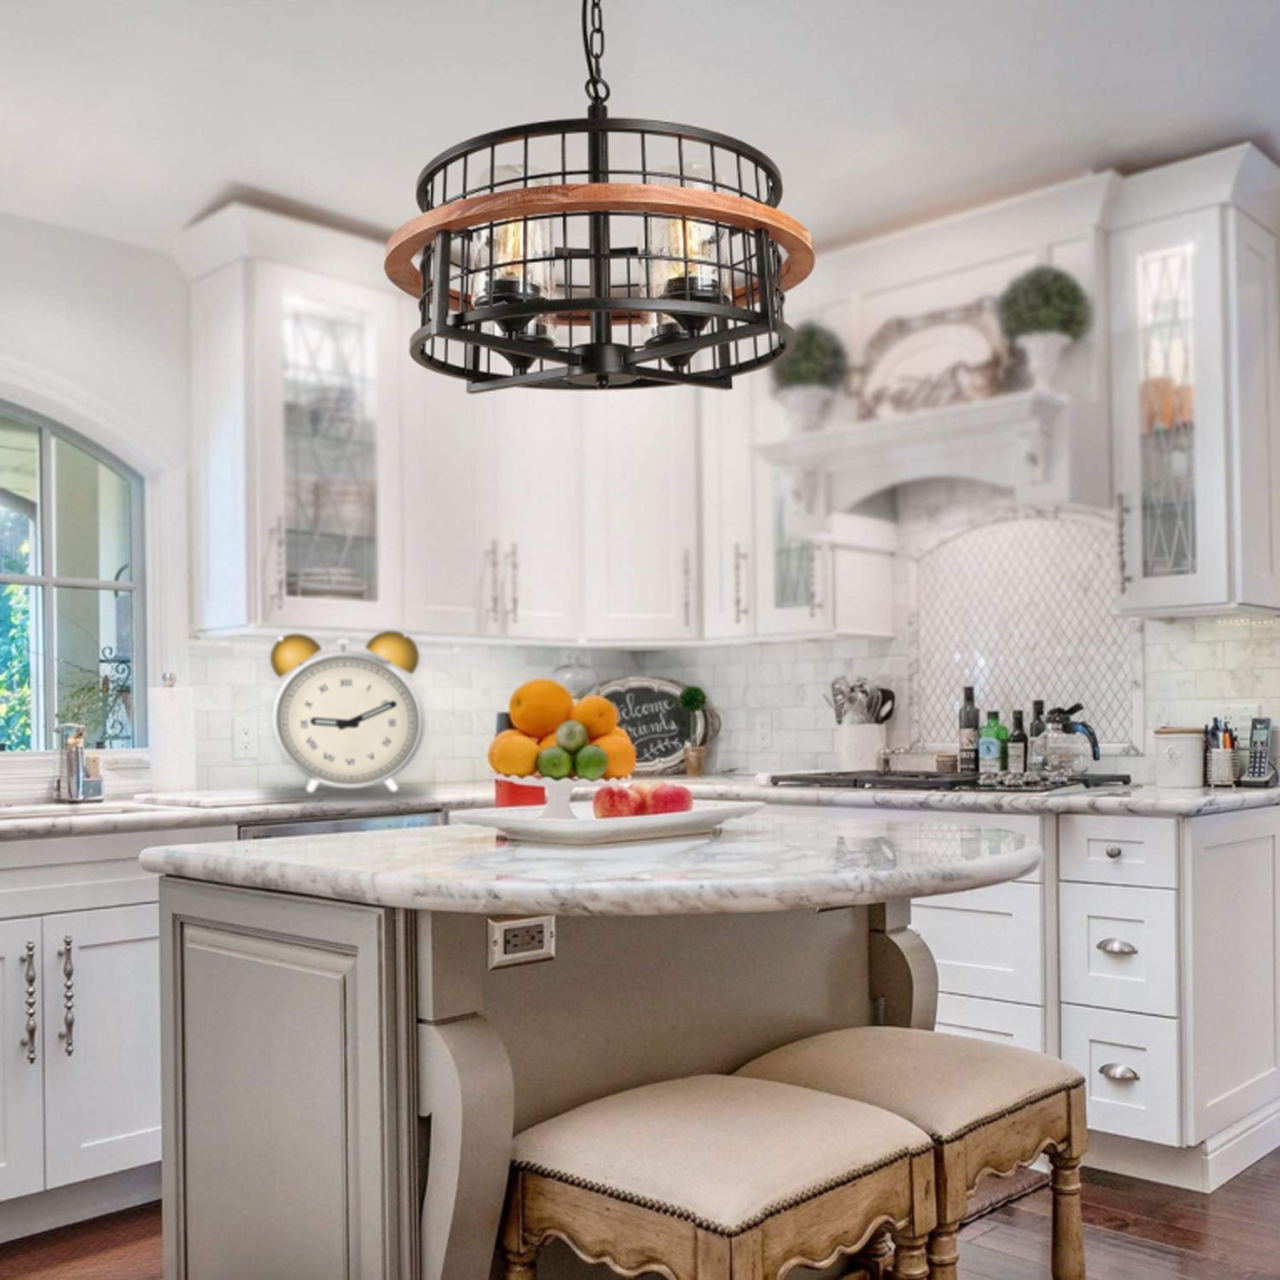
9:11
